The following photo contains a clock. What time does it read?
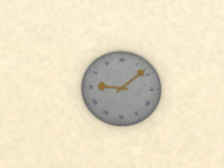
9:08
